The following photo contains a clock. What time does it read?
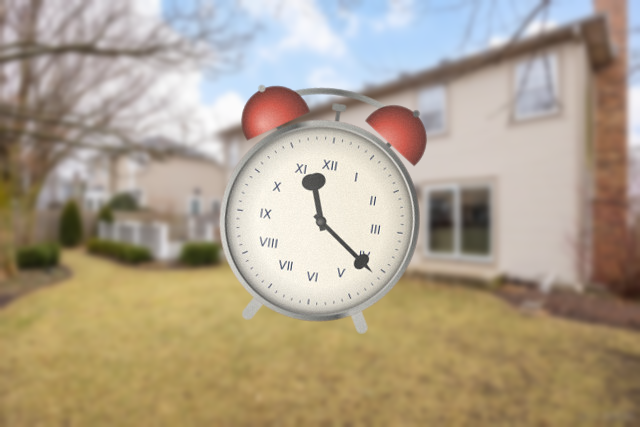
11:21
